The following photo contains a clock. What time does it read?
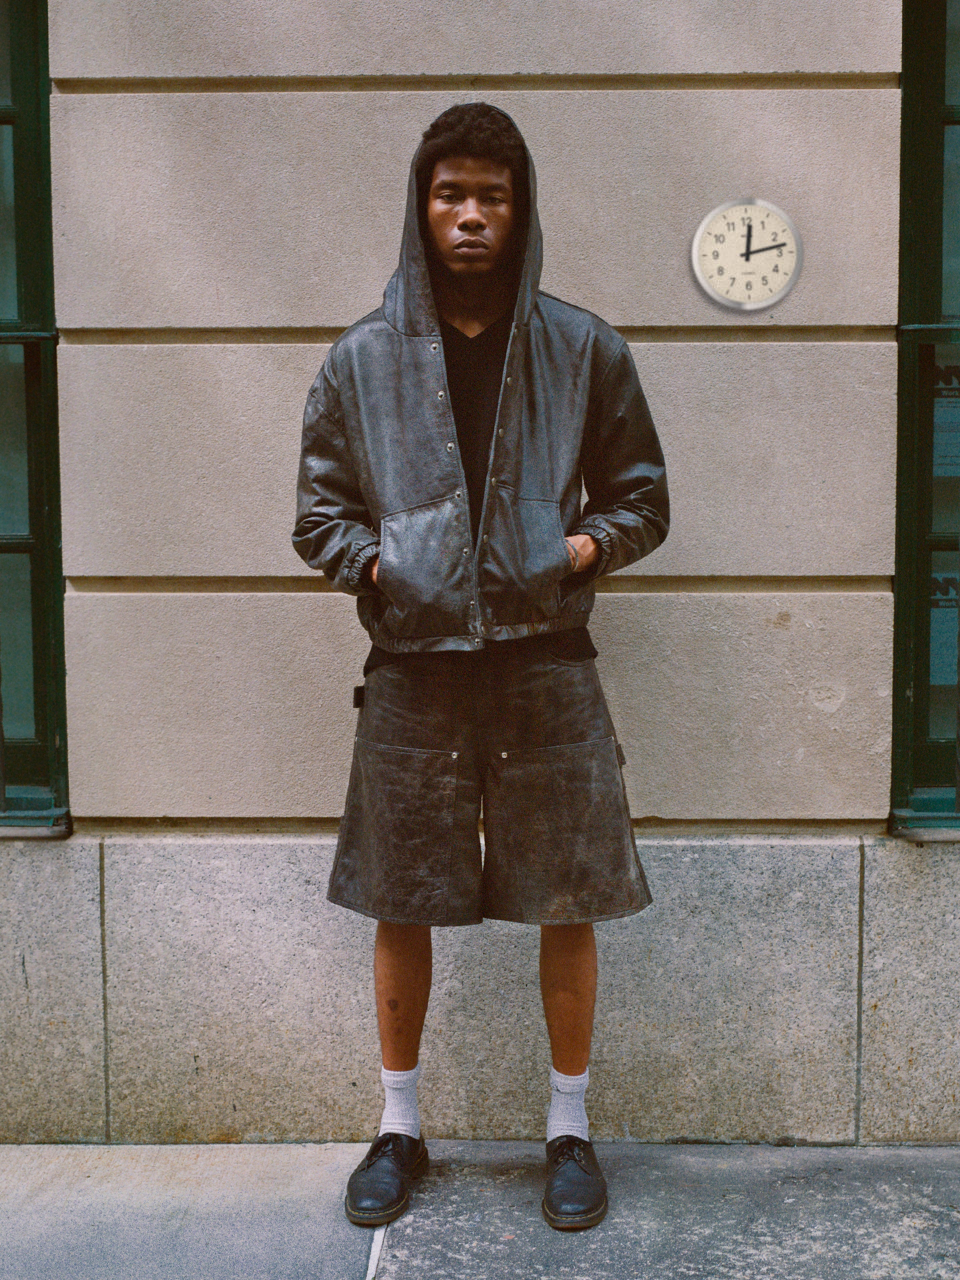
12:13
